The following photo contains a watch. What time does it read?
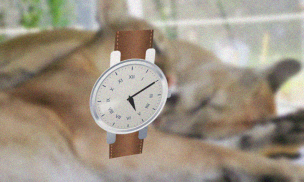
5:10
